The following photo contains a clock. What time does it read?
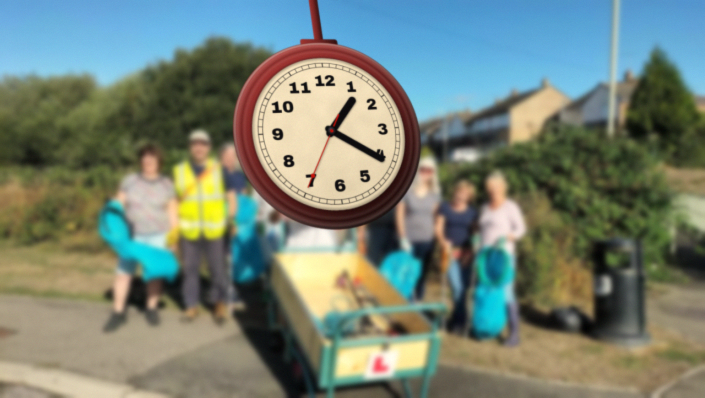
1:20:35
